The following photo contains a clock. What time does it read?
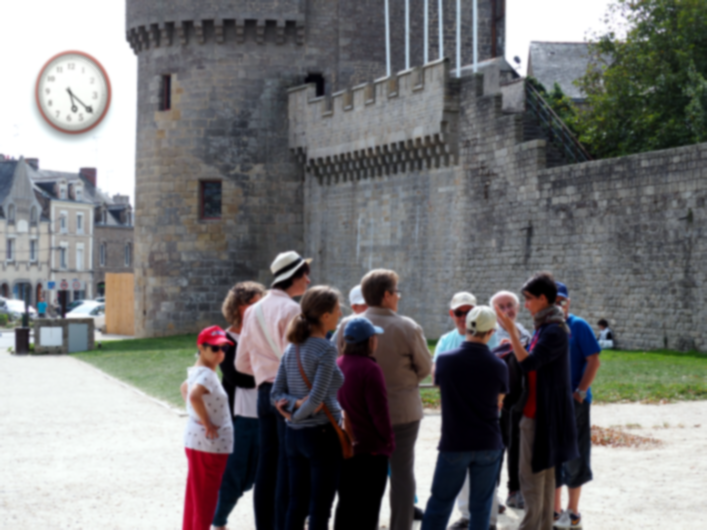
5:21
